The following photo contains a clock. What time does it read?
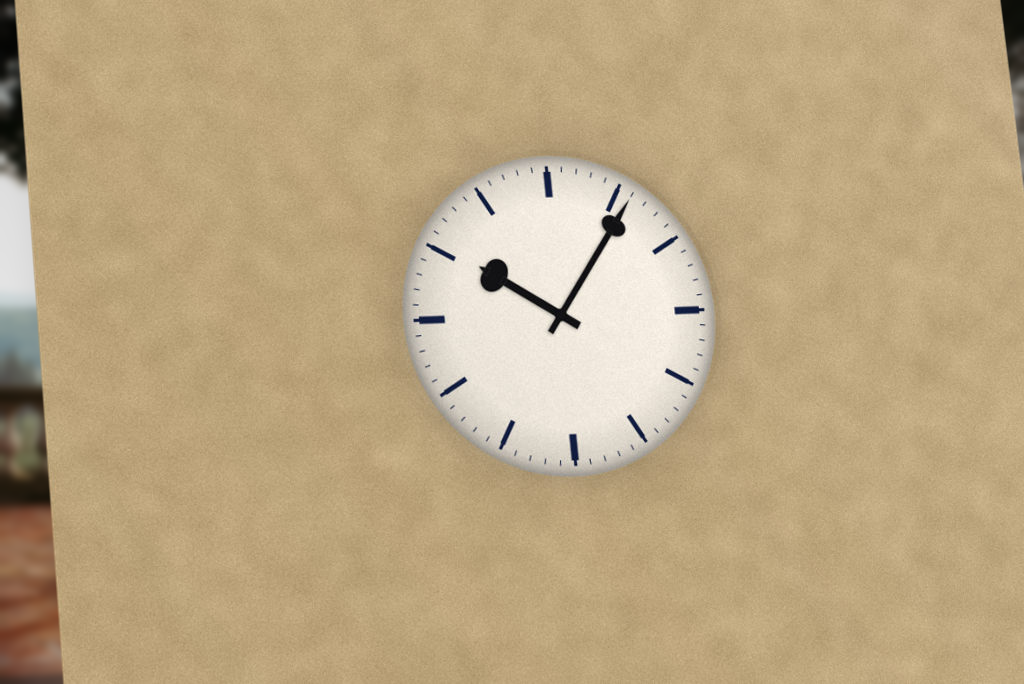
10:06
